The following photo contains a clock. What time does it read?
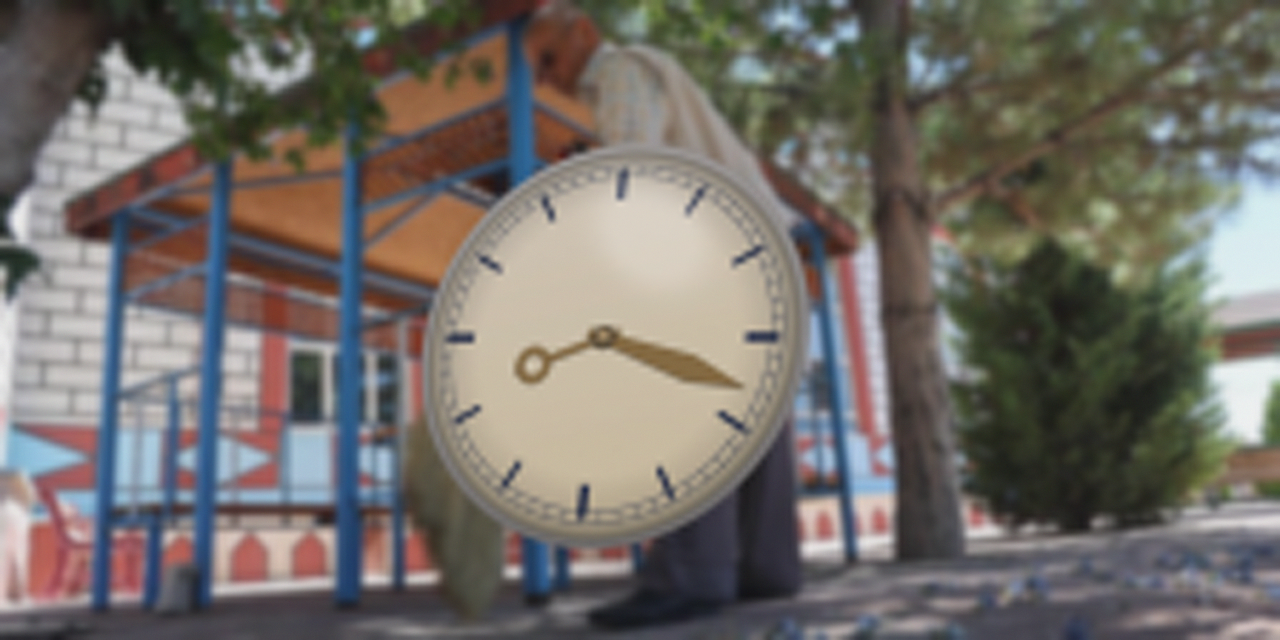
8:18
